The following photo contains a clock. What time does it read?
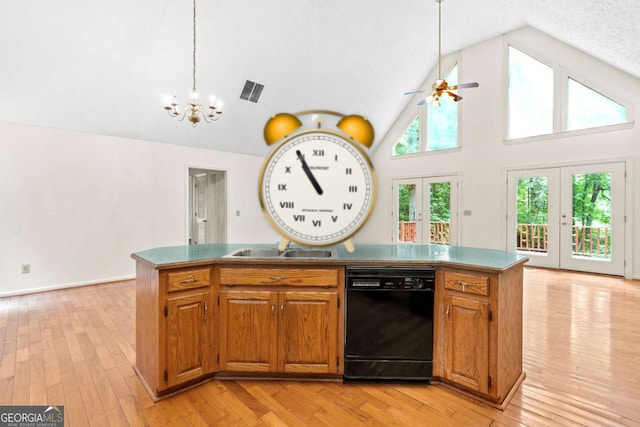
10:55
